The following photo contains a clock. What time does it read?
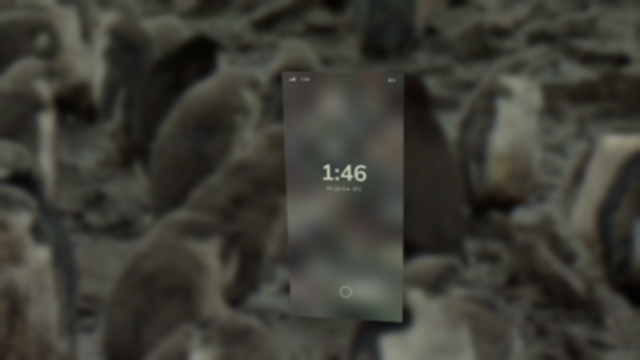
1:46
